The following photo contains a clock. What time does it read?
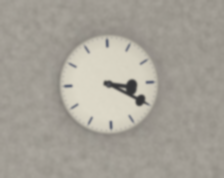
3:20
